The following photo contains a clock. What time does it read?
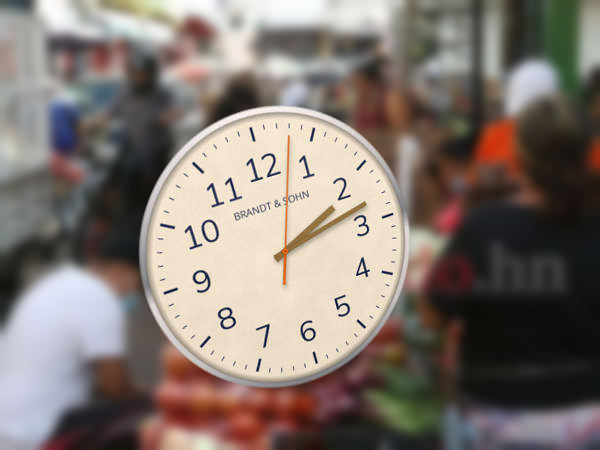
2:13:03
